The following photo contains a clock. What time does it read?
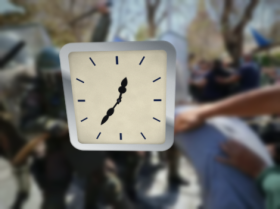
12:36
